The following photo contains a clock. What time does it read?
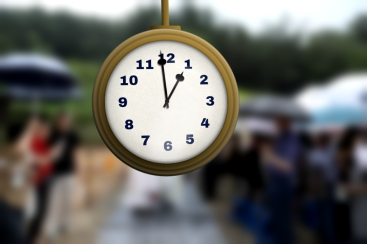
12:59
